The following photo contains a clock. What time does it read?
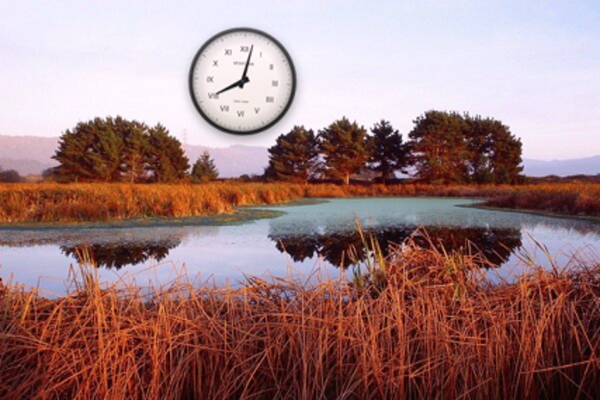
8:02
